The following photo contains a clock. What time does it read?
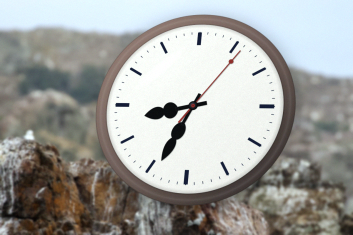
8:34:06
